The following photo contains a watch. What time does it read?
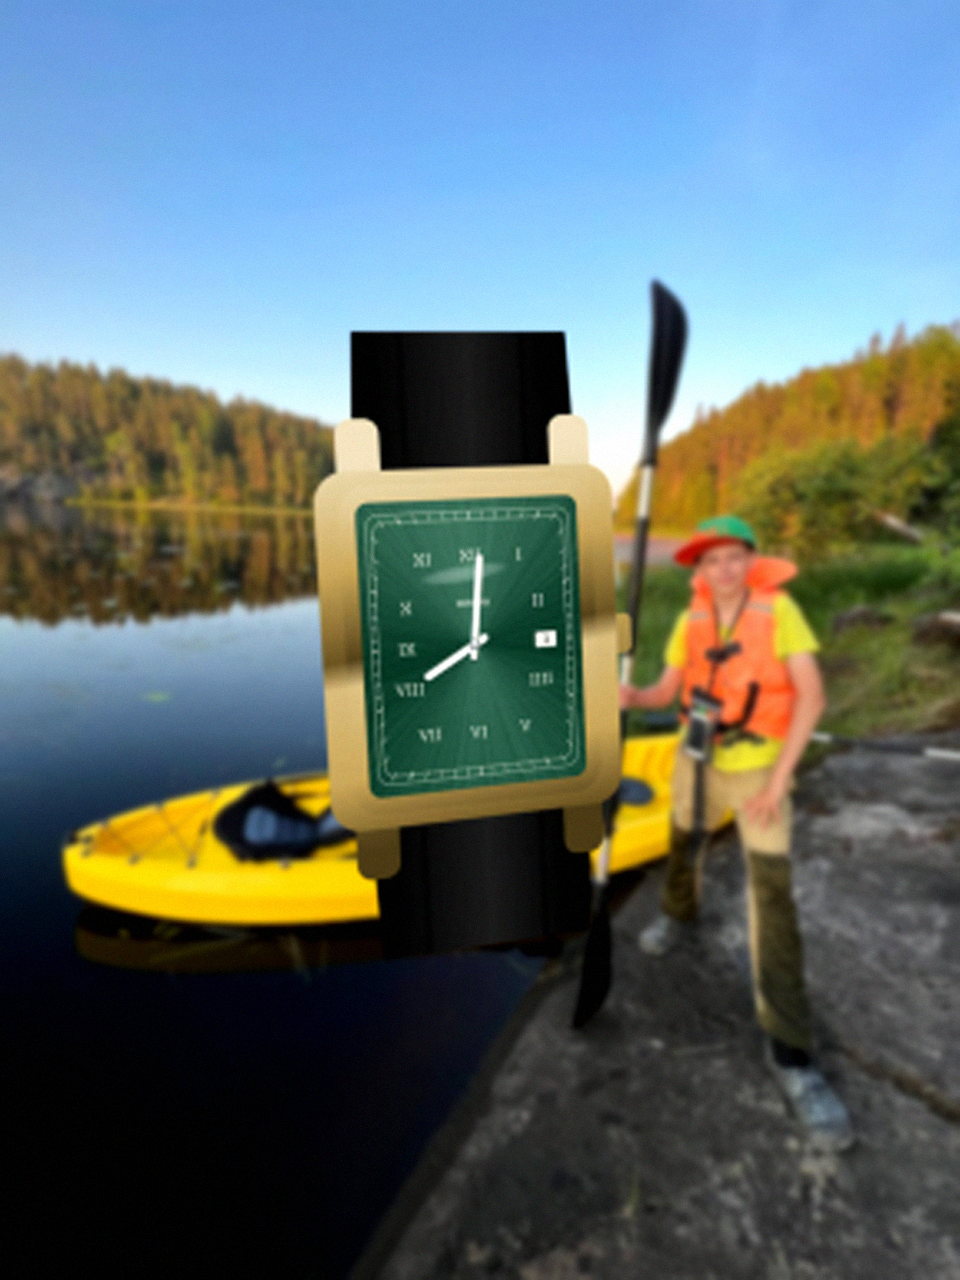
8:01
